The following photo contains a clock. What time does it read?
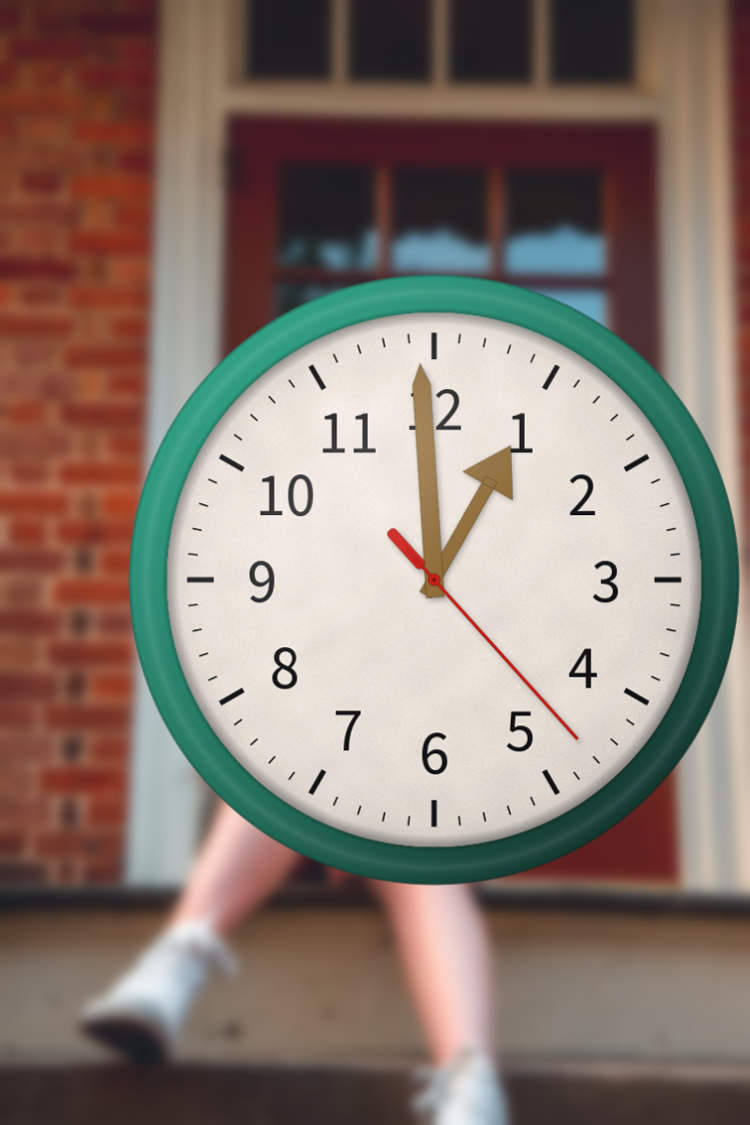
12:59:23
